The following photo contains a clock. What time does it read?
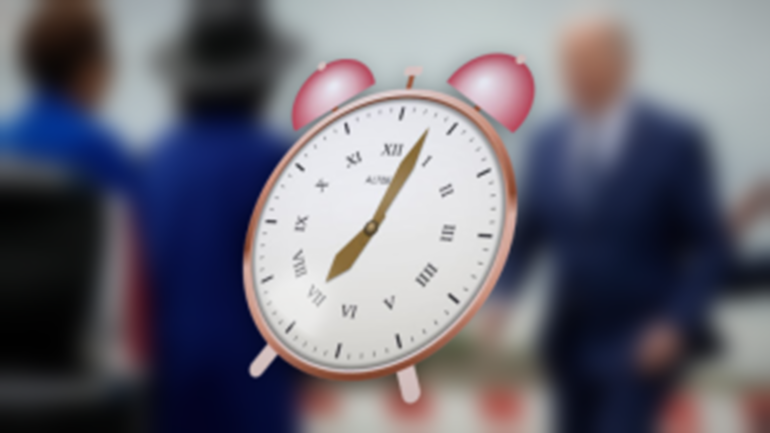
7:03
